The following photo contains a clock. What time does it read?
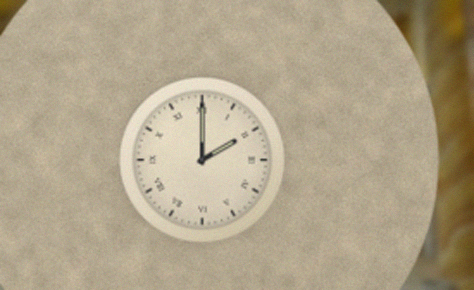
2:00
